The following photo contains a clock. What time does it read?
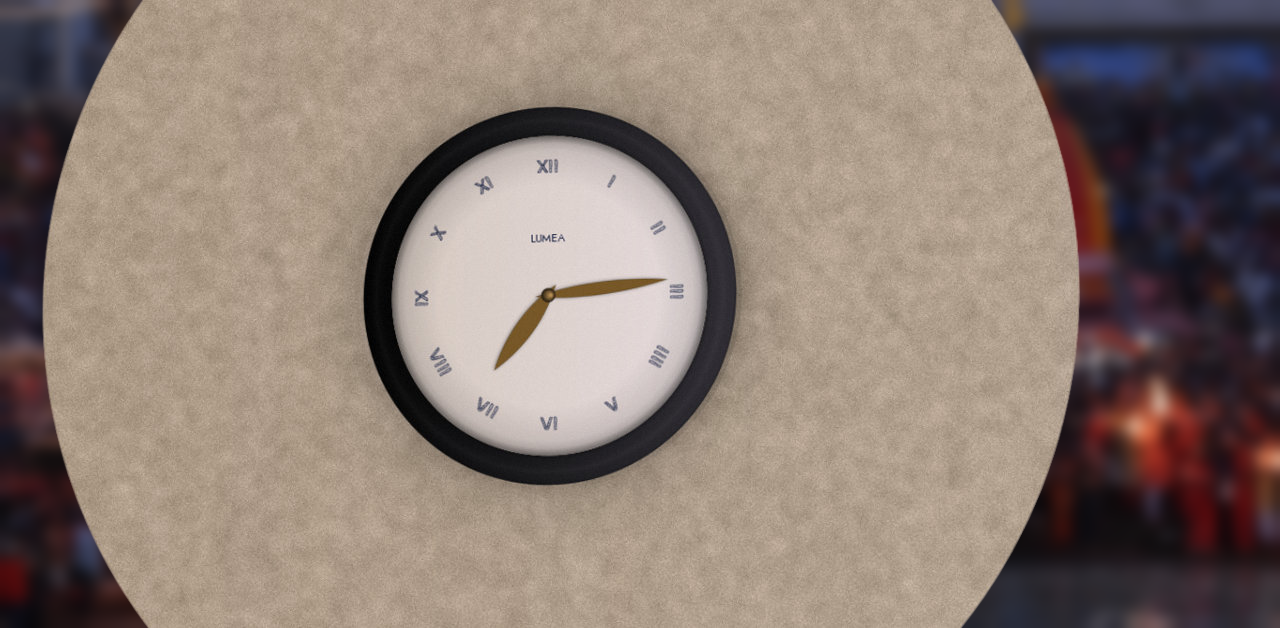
7:14
